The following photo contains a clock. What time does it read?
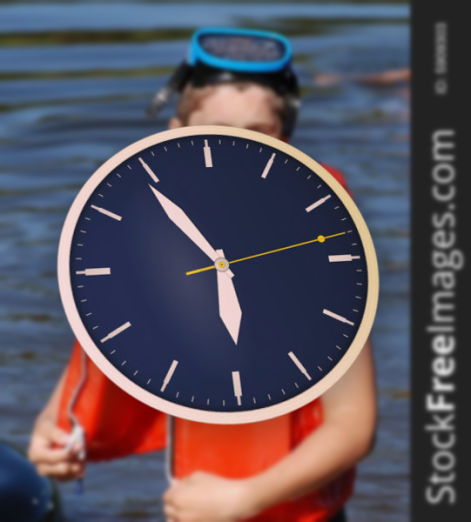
5:54:13
